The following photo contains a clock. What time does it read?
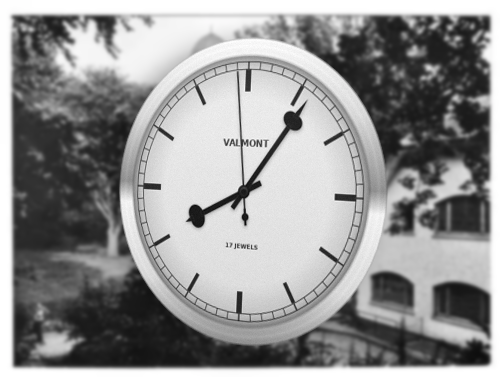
8:05:59
